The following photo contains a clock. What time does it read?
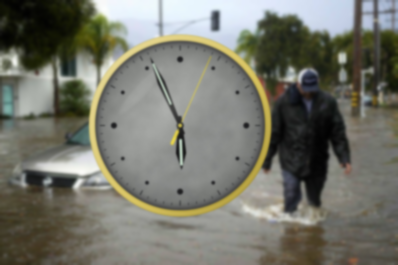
5:56:04
